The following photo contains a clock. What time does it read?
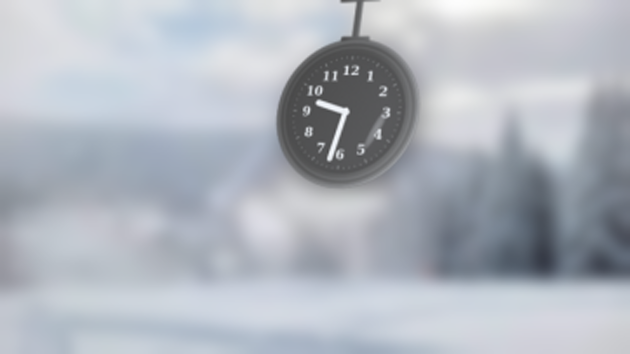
9:32
